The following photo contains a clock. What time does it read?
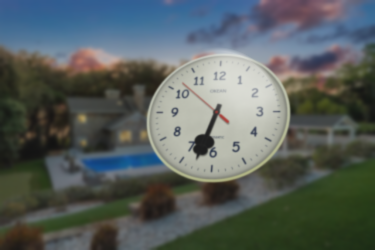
6:32:52
